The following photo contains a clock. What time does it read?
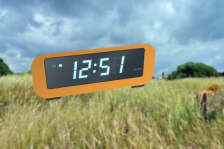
12:51
